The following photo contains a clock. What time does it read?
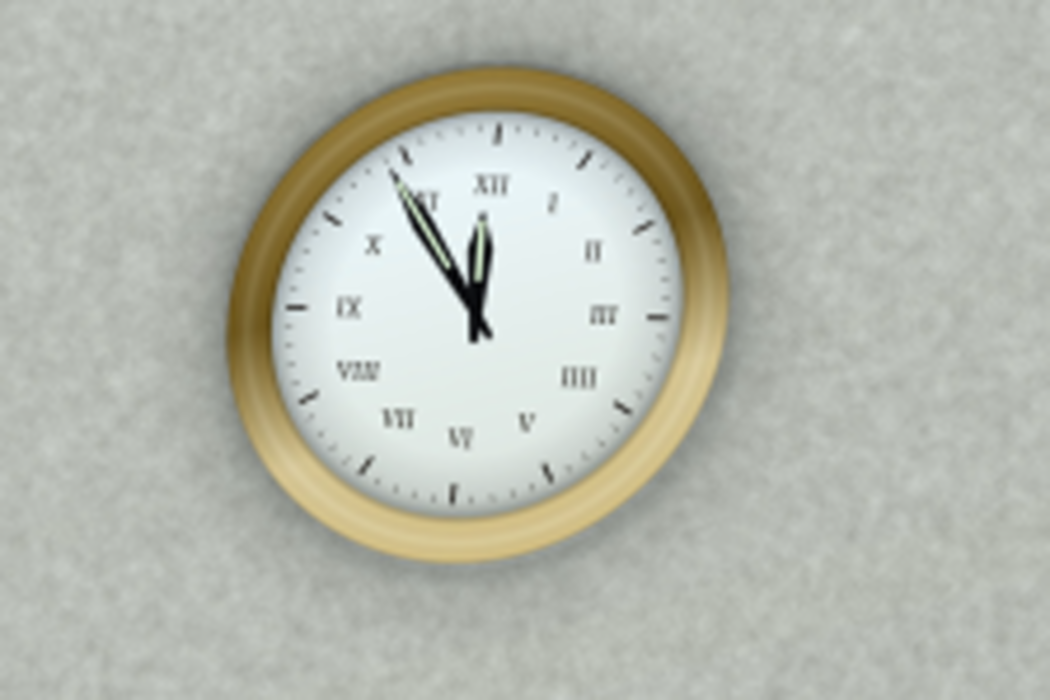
11:54
